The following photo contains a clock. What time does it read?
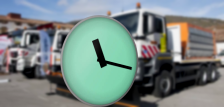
11:17
